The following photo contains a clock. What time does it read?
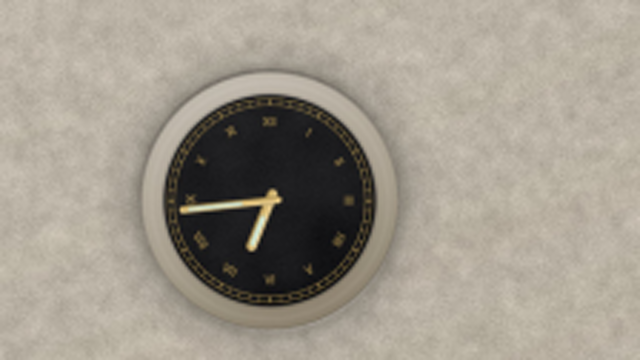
6:44
